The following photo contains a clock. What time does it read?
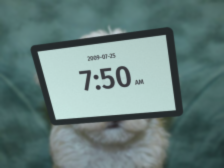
7:50
